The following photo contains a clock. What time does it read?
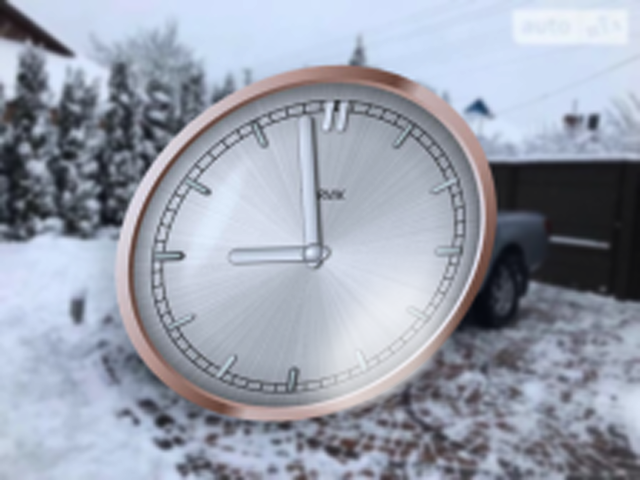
8:58
